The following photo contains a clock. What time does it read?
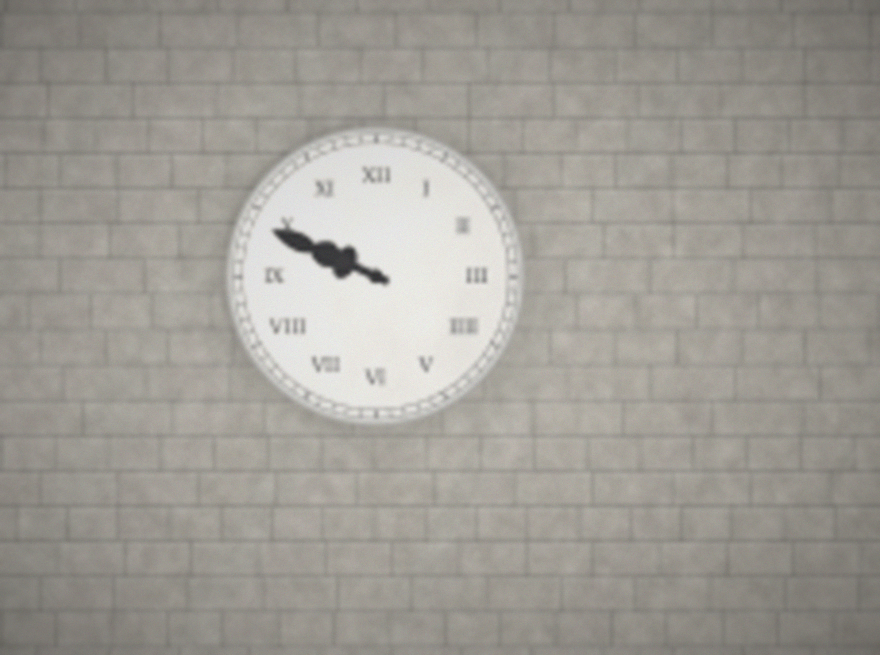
9:49
